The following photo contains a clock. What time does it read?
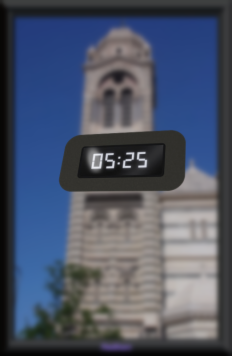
5:25
